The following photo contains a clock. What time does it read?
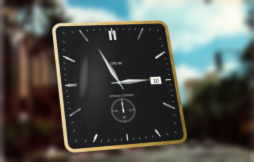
2:56
